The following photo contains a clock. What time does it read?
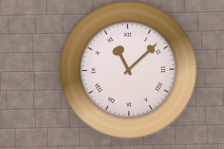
11:08
